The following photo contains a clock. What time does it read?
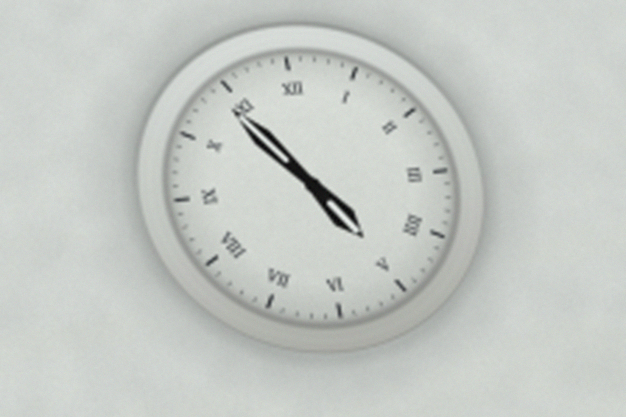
4:54
